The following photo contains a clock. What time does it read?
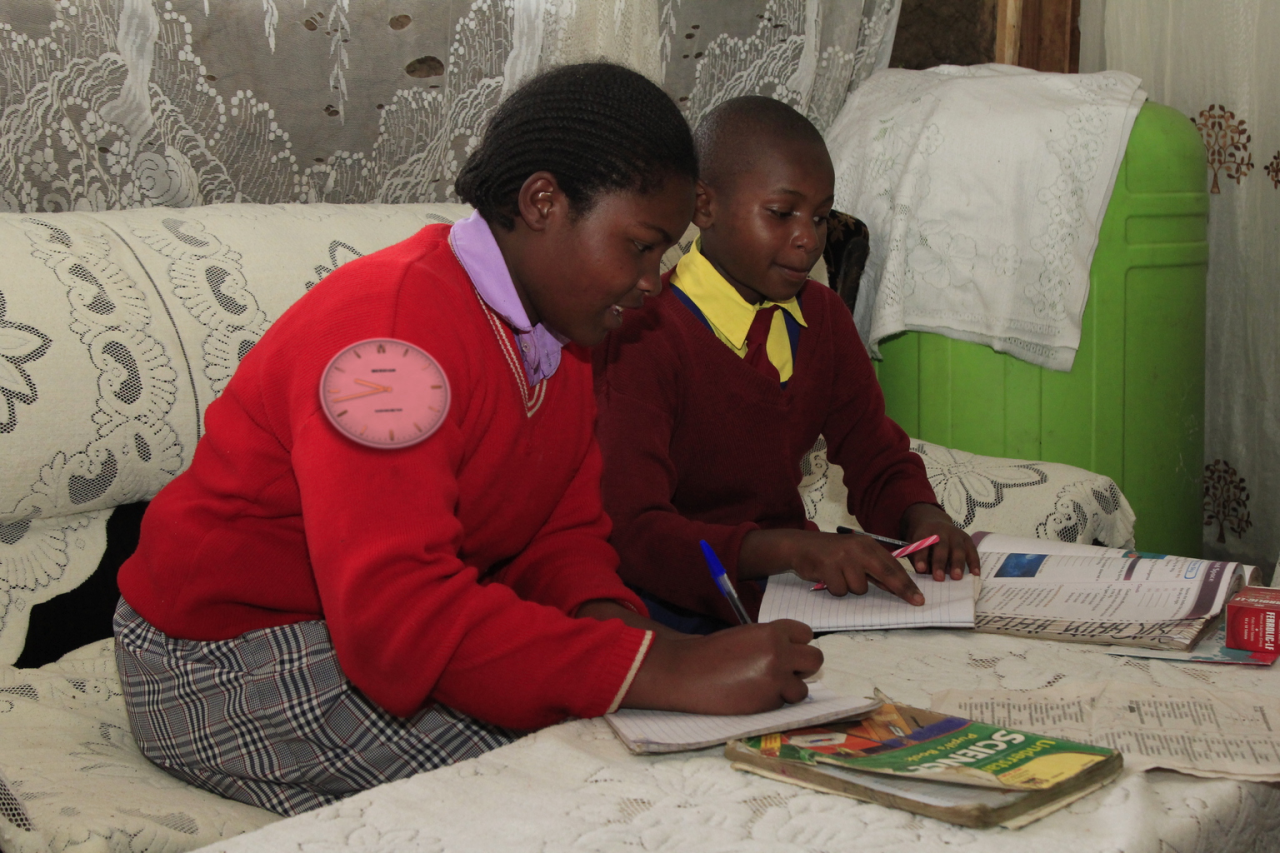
9:43
